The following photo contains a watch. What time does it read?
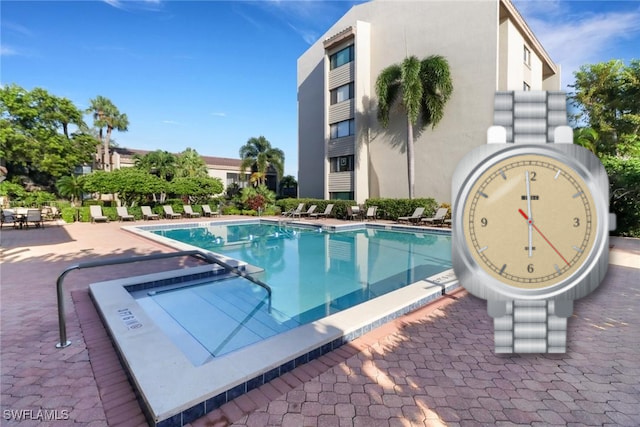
5:59:23
